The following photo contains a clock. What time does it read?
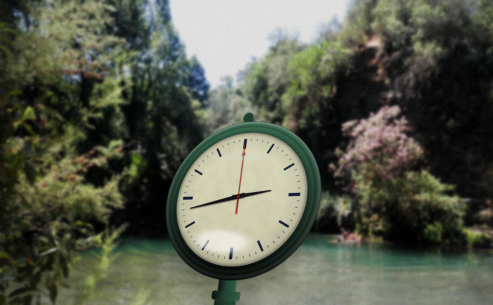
2:43:00
